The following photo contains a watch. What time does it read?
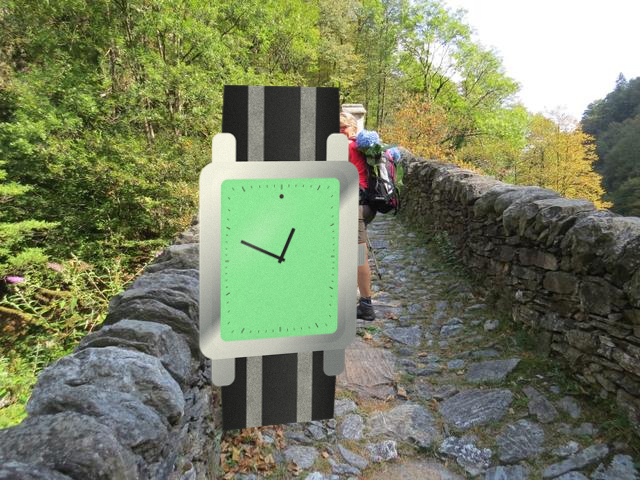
12:49
